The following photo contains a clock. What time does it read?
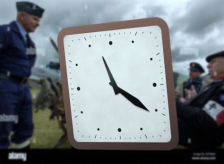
11:21
